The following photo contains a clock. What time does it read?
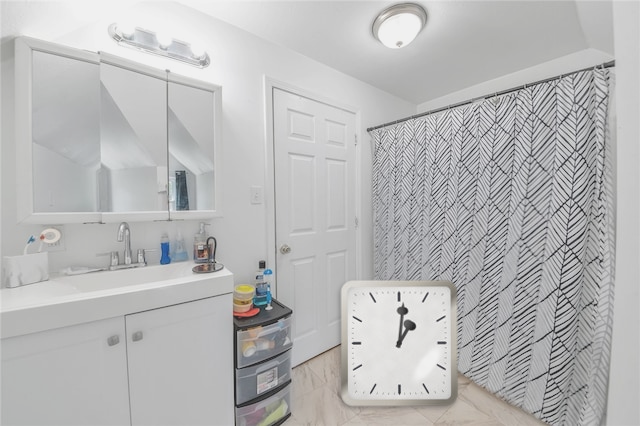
1:01
